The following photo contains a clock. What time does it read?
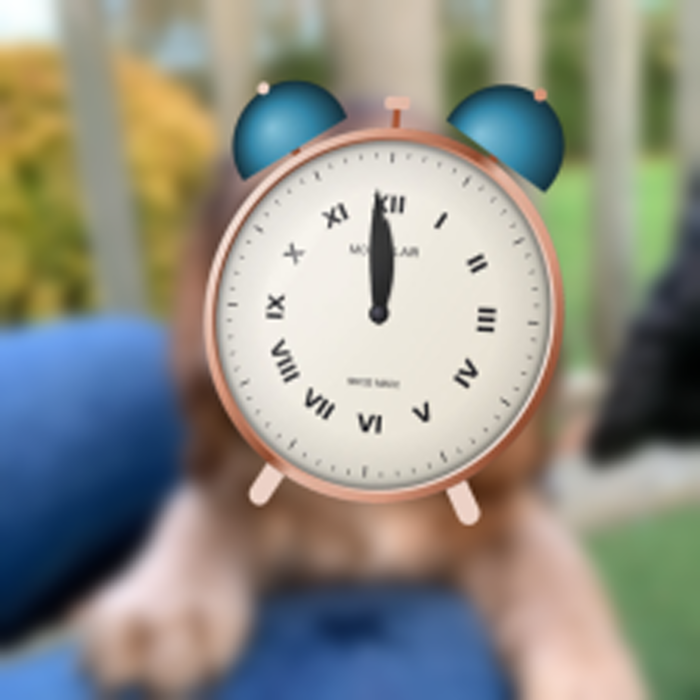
11:59
